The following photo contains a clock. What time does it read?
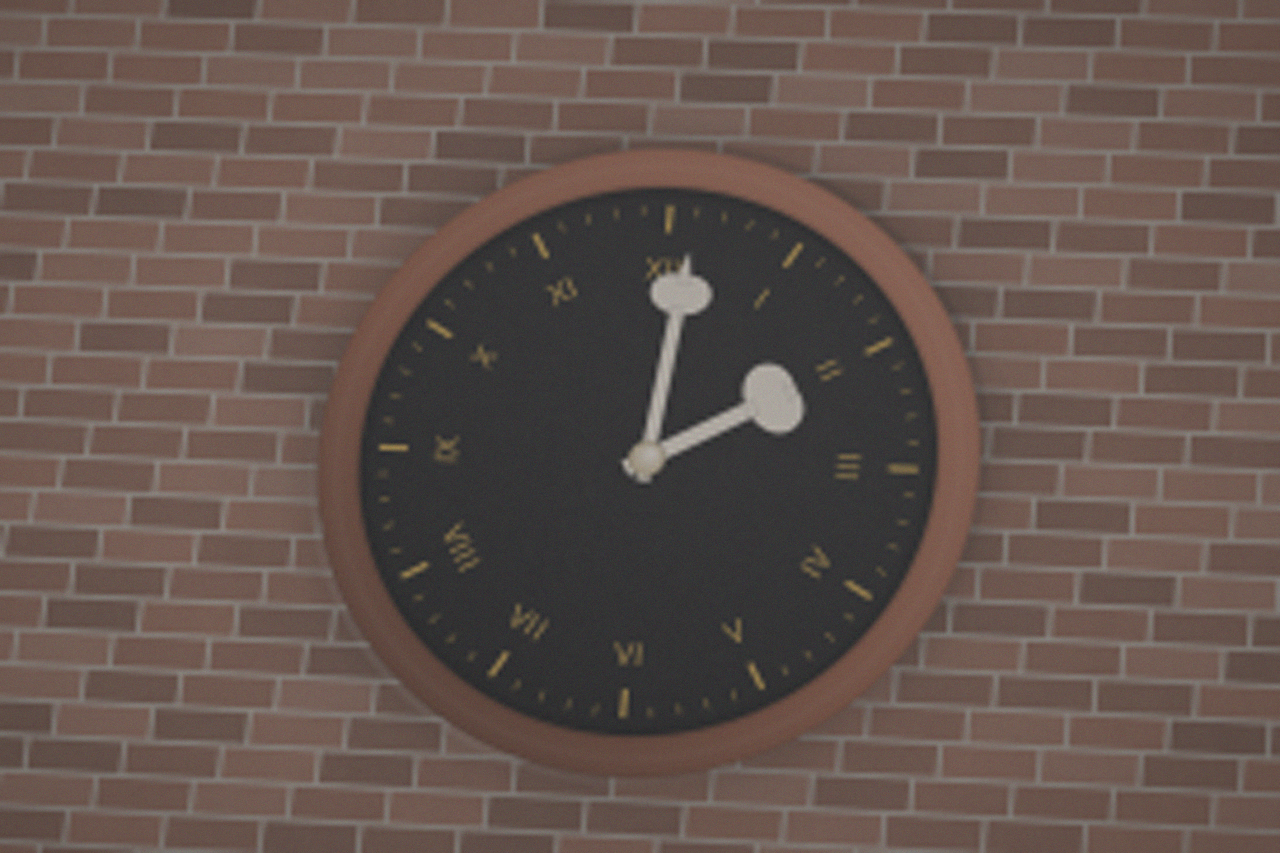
2:01
